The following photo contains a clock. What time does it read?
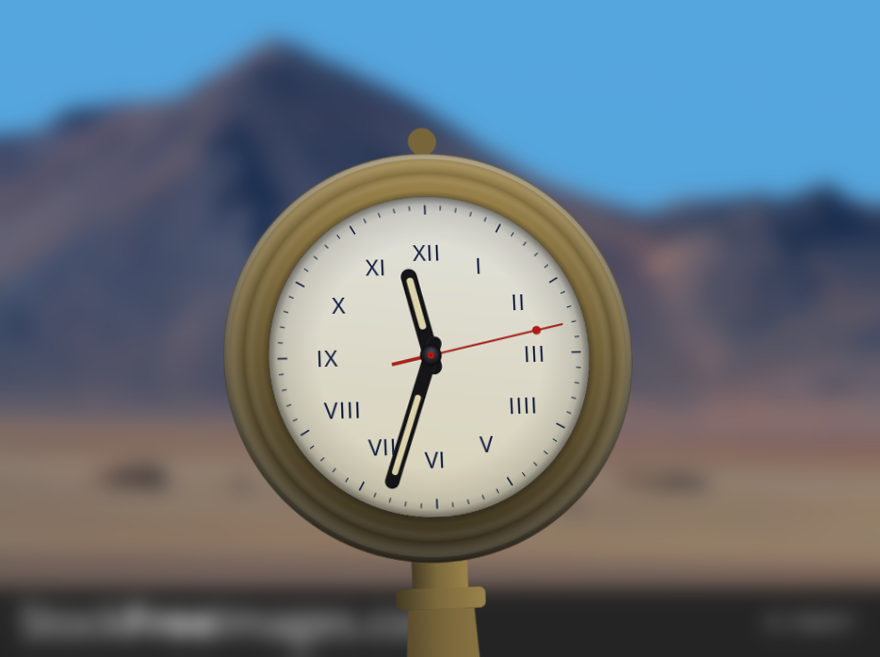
11:33:13
